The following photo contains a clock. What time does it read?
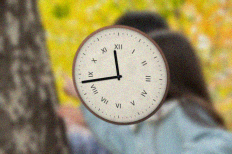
11:43
